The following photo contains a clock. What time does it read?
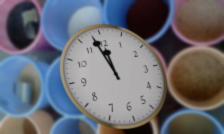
11:58
